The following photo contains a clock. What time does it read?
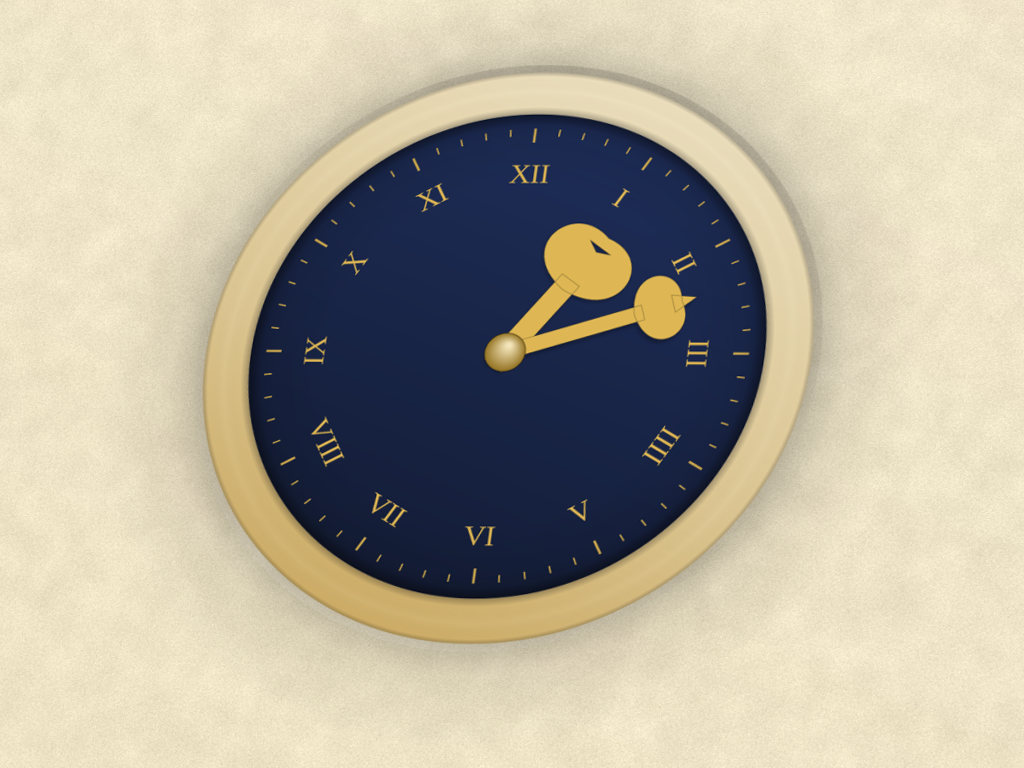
1:12
